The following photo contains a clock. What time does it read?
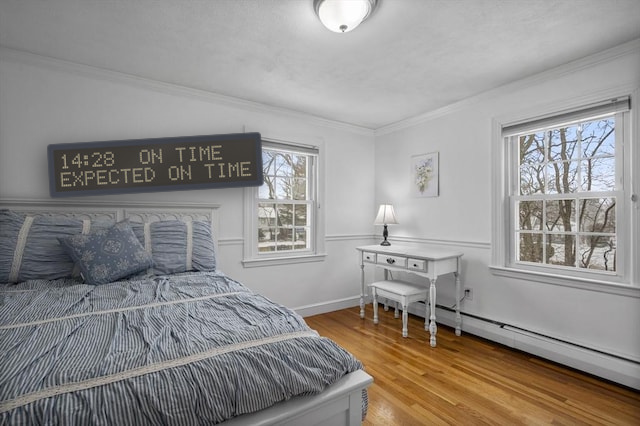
14:28
